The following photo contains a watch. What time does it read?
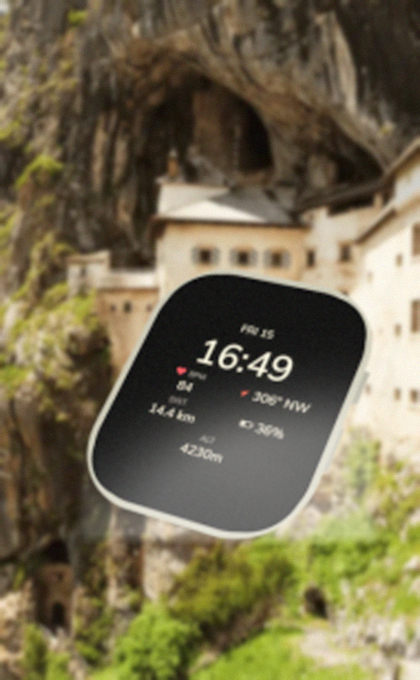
16:49
